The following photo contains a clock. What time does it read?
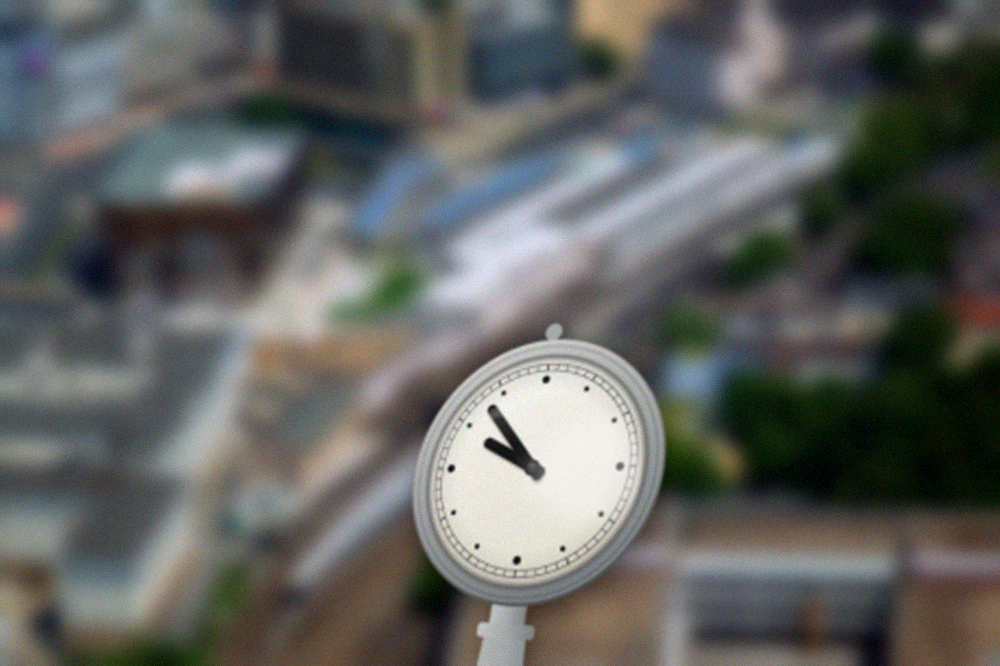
9:53
